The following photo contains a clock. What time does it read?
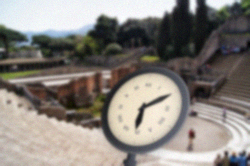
6:10
